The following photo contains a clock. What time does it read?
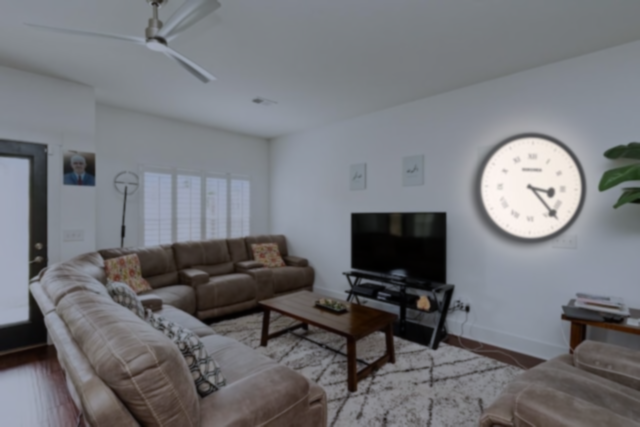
3:23
